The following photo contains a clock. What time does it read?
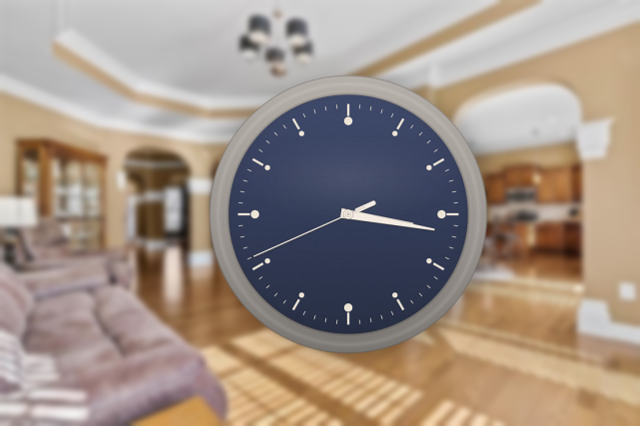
3:16:41
